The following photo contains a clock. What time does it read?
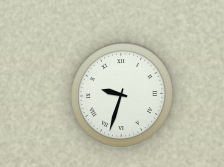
9:33
